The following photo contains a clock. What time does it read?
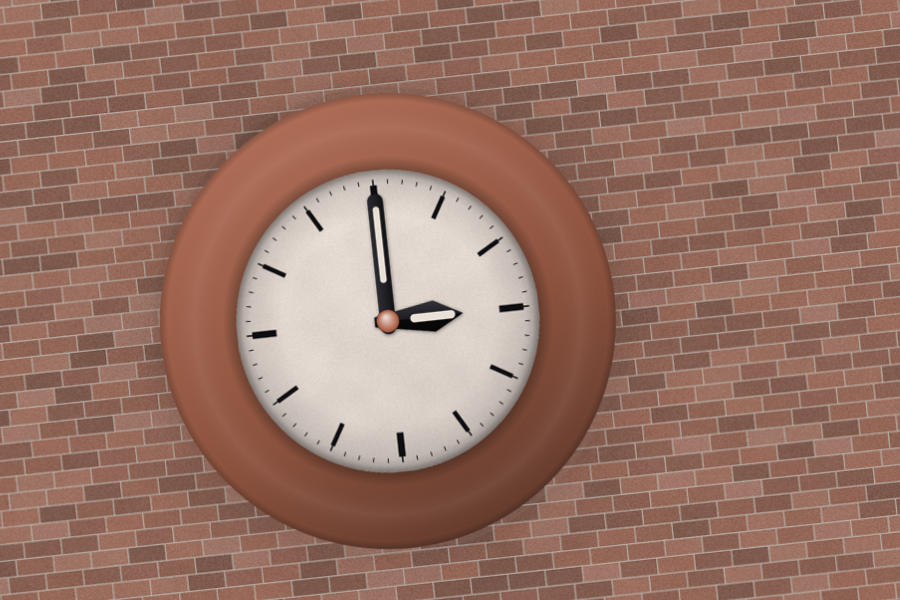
3:00
